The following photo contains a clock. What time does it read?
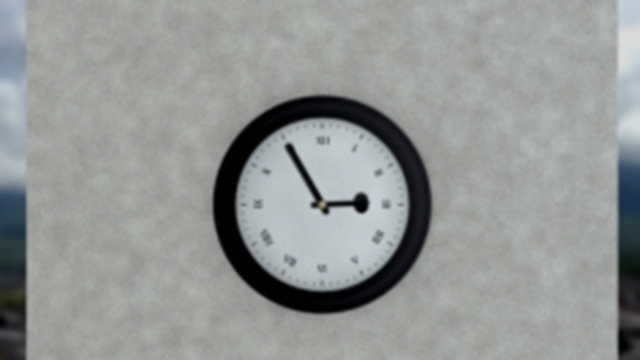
2:55
